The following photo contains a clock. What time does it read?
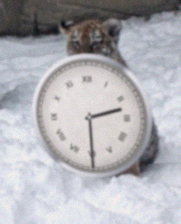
2:30
